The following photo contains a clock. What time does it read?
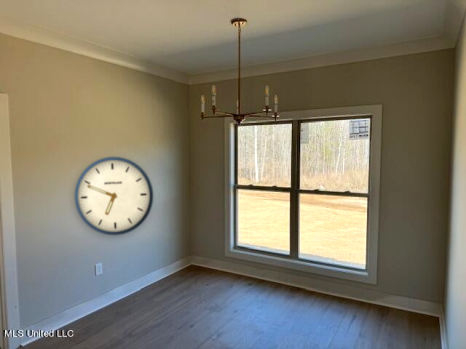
6:49
